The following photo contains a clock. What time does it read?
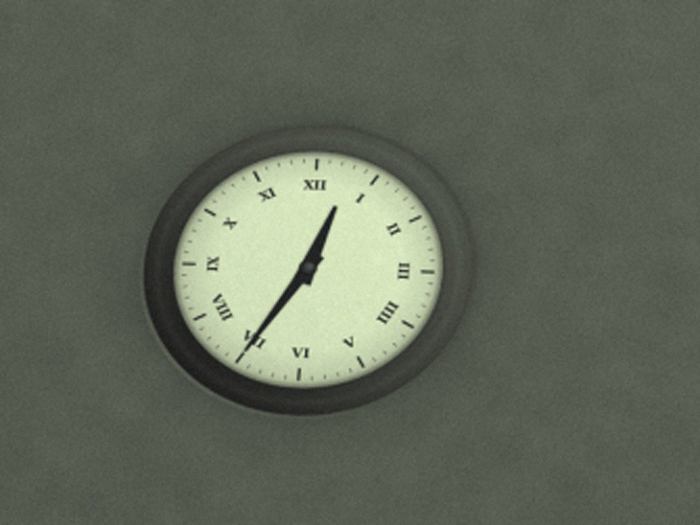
12:35
